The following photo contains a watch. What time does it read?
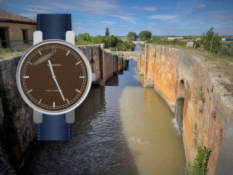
11:26
